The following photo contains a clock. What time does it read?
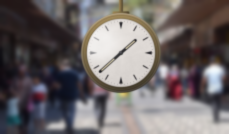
1:38
